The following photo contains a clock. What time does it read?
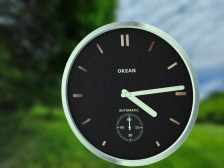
4:14
